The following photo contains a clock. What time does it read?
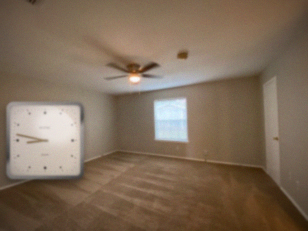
8:47
